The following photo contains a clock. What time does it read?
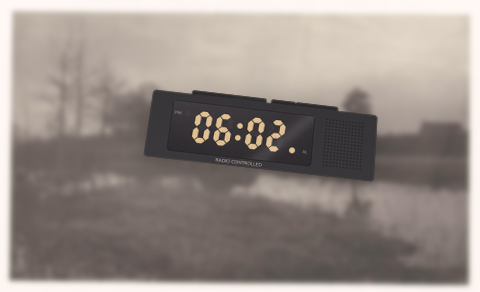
6:02
